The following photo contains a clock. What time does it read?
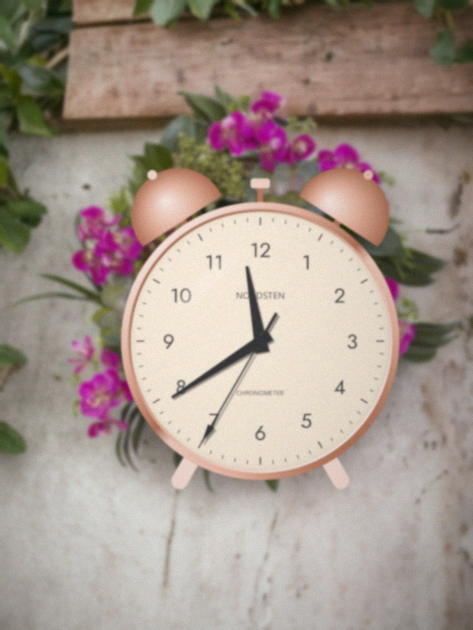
11:39:35
